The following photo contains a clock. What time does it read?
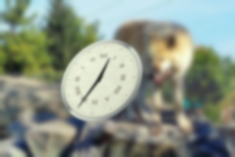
12:35
